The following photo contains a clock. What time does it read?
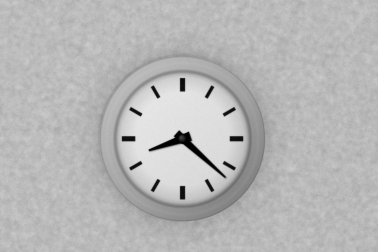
8:22
